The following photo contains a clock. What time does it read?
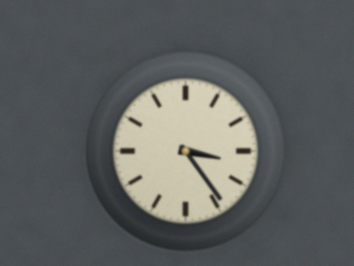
3:24
